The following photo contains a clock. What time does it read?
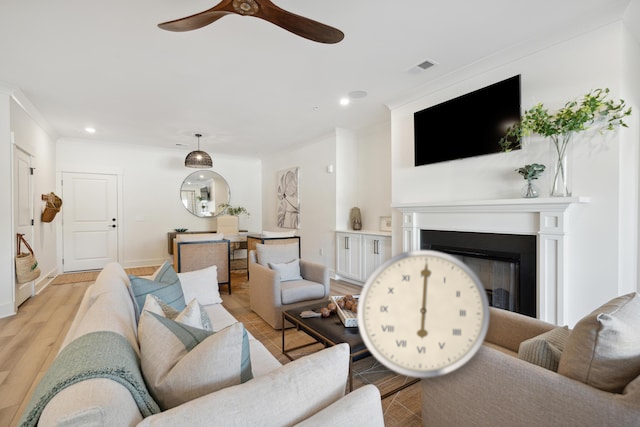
6:00
